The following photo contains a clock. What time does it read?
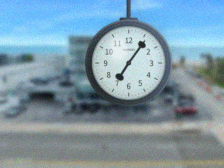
7:06
